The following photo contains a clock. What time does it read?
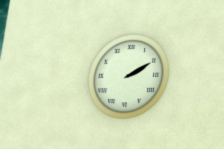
2:10
